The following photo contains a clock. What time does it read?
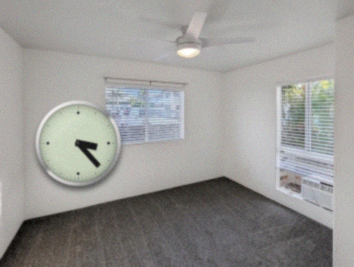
3:23
